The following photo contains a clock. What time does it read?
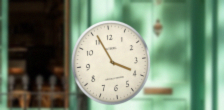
3:56
